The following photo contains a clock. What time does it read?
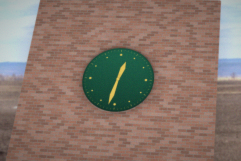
12:32
